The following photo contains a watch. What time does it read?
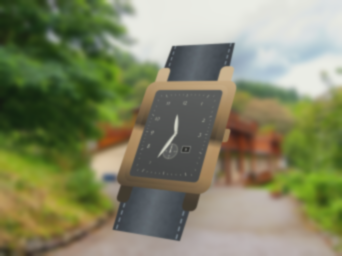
11:34
